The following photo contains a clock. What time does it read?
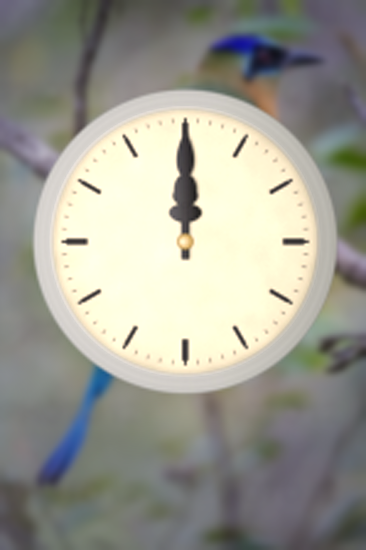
12:00
